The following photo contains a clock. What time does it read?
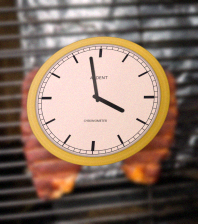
3:58
